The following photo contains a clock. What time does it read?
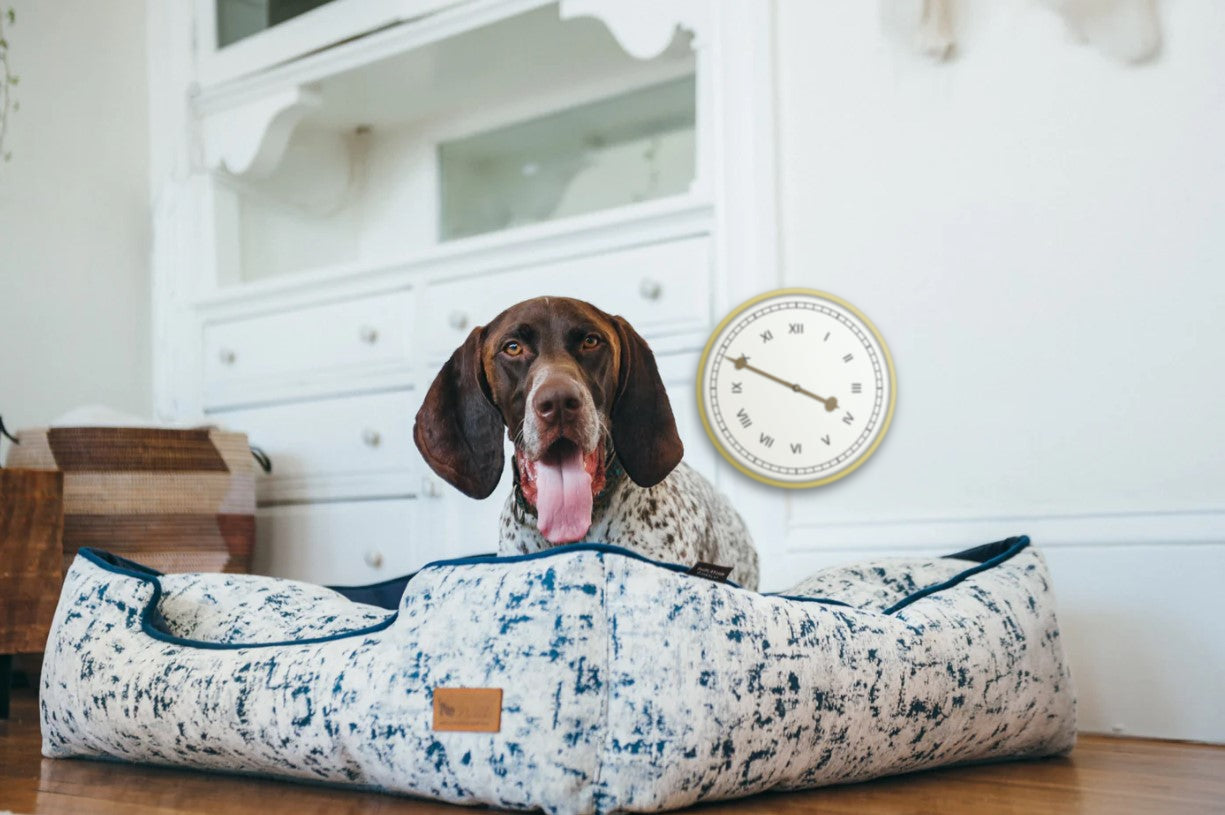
3:49
